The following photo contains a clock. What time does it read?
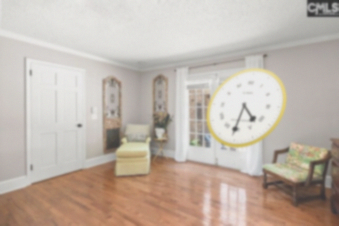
4:31
